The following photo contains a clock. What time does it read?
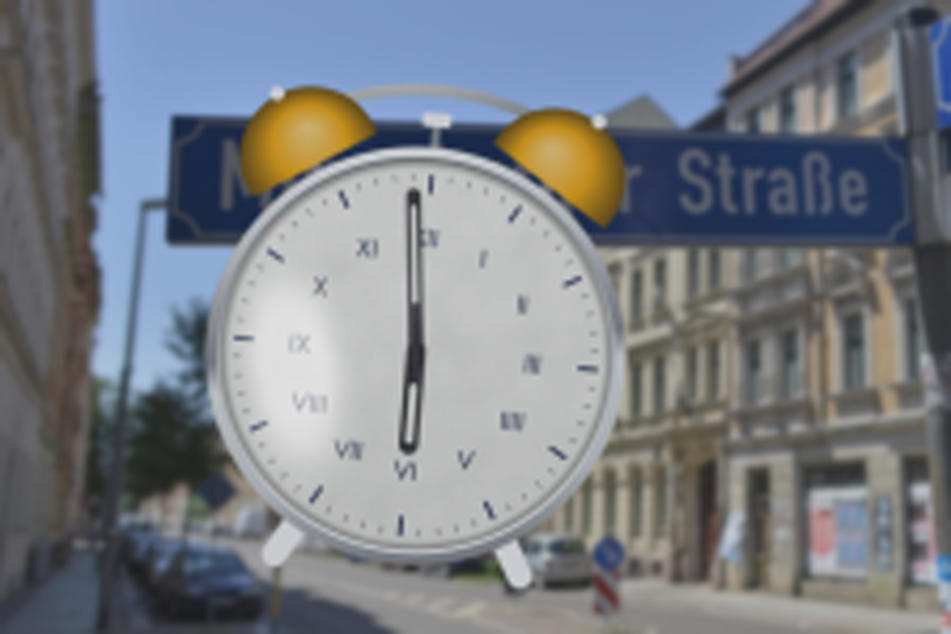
5:59
